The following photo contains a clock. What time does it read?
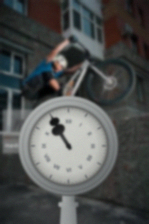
10:55
